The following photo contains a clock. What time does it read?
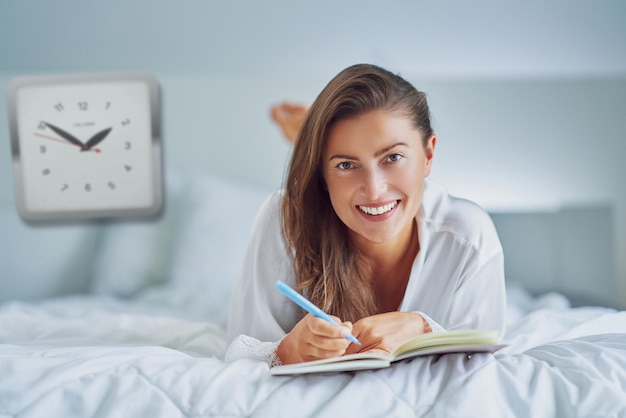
1:50:48
